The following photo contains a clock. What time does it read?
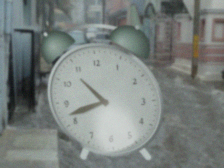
10:42
